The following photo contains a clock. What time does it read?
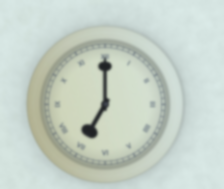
7:00
